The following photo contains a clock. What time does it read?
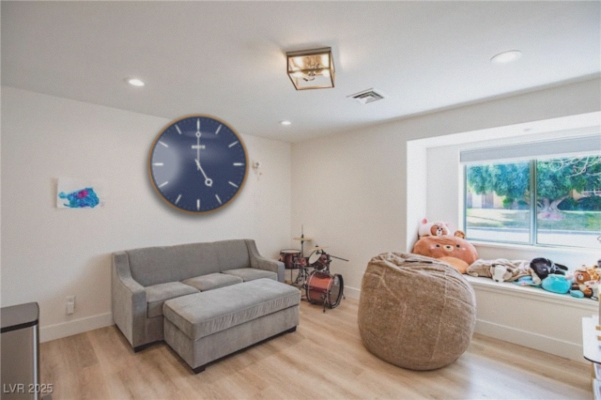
5:00
